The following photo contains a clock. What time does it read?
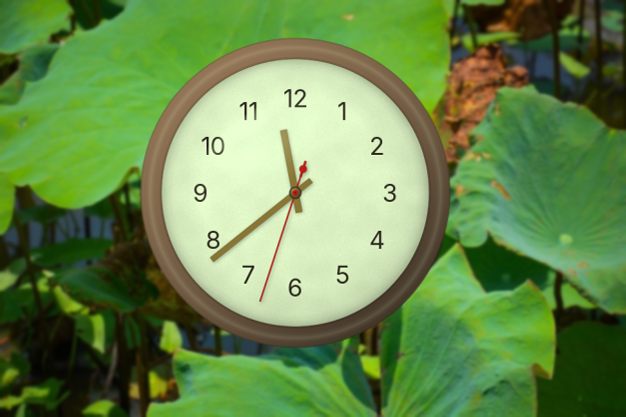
11:38:33
